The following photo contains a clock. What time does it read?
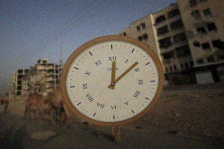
12:08
